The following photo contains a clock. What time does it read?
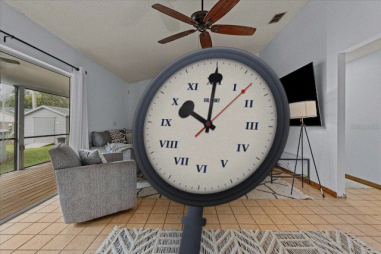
10:00:07
